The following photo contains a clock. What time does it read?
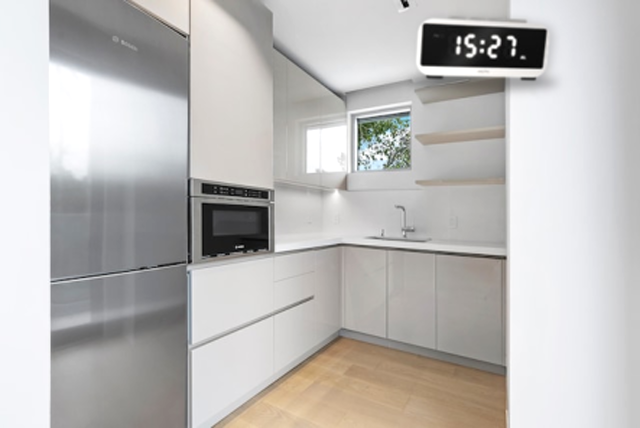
15:27
